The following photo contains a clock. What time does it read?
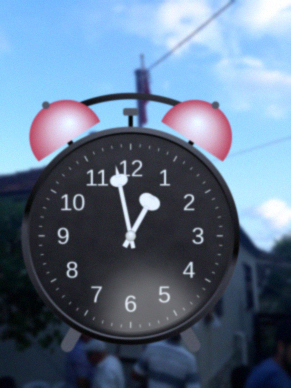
12:58
